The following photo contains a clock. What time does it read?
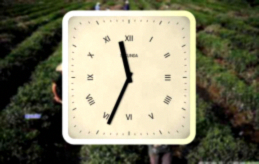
11:34
